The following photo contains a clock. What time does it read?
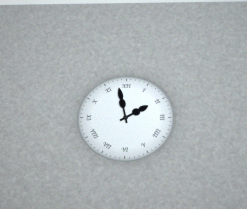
1:58
